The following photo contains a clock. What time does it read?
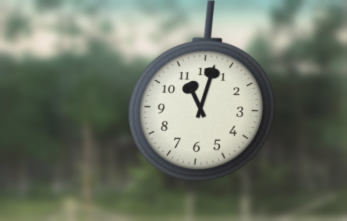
11:02
